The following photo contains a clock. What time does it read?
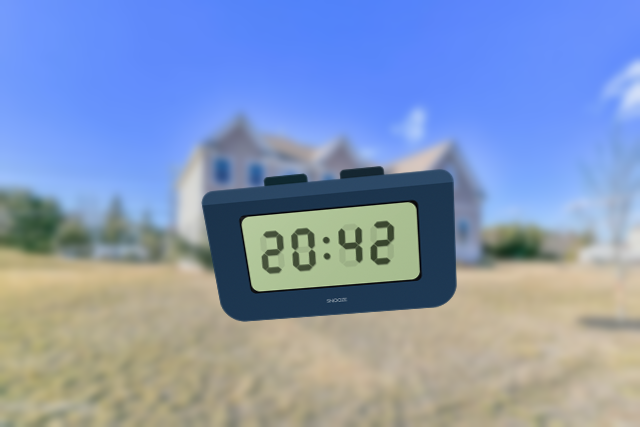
20:42
